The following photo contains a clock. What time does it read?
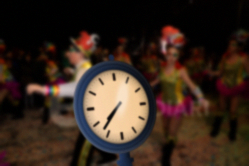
7:37
